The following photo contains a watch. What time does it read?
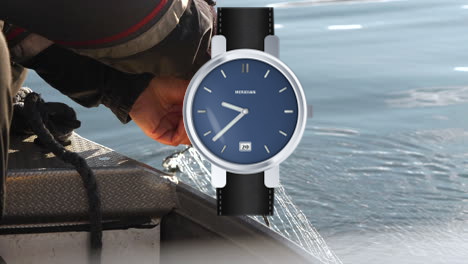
9:38
